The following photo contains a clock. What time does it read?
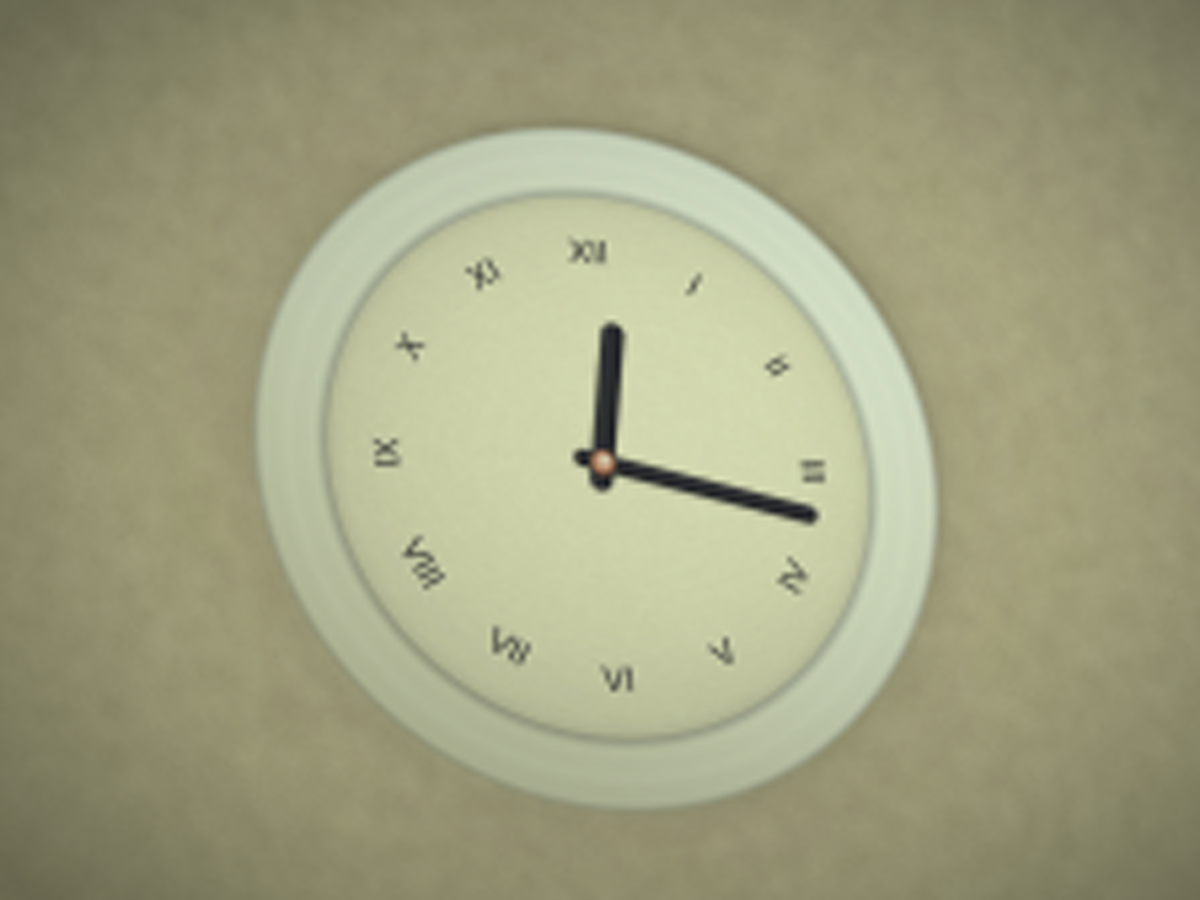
12:17
